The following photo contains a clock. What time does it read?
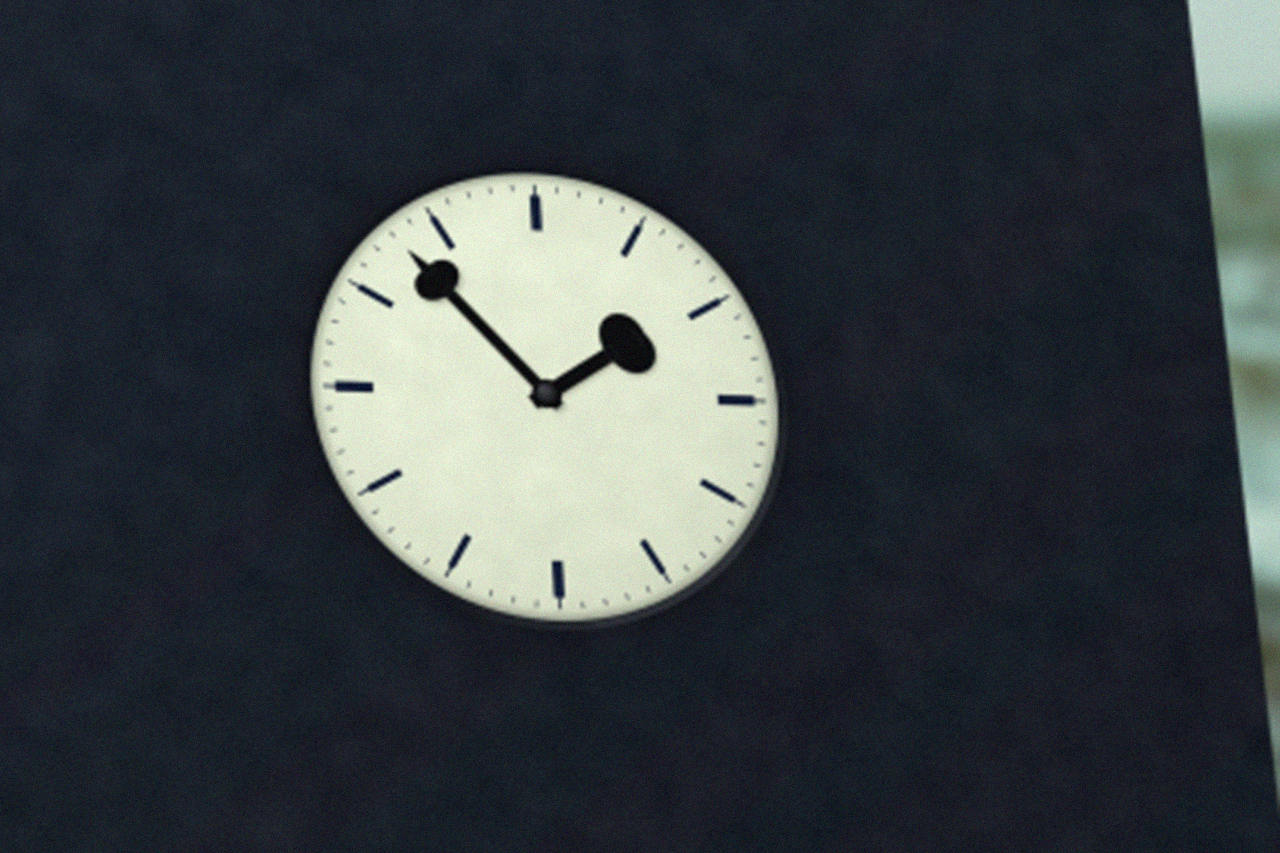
1:53
